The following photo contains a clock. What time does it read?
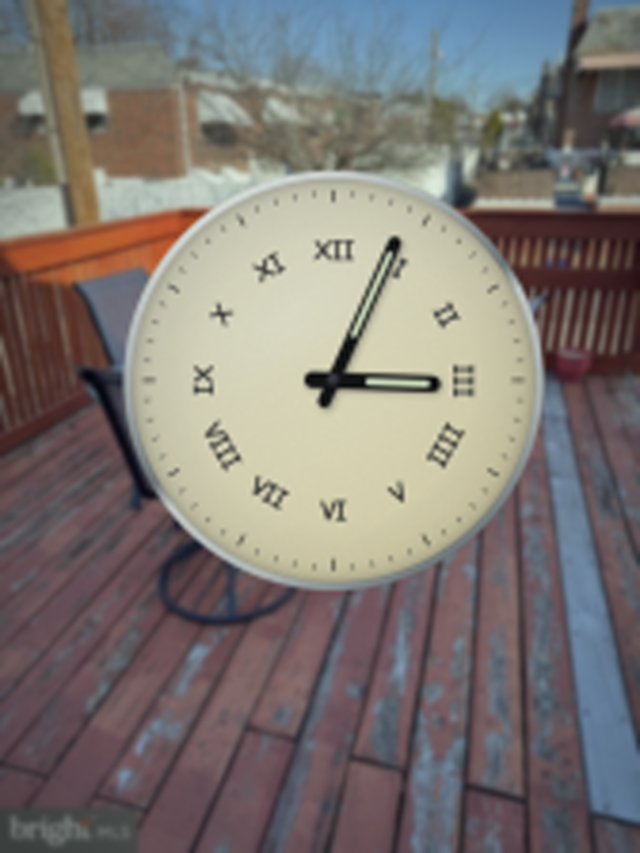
3:04
